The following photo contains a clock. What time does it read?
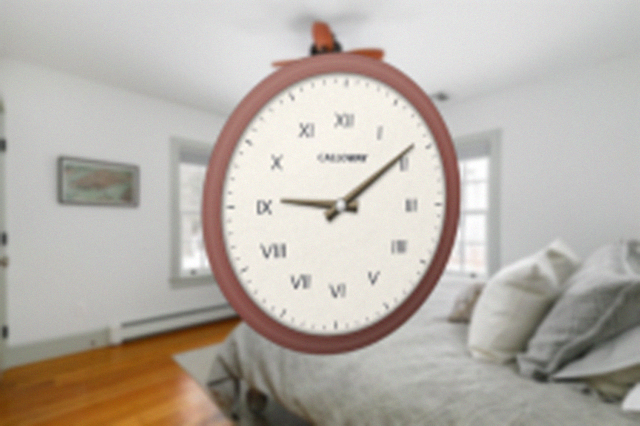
9:09
